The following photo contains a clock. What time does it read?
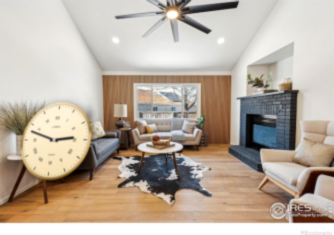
2:48
